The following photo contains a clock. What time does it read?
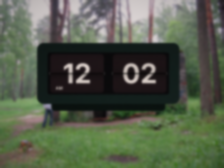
12:02
